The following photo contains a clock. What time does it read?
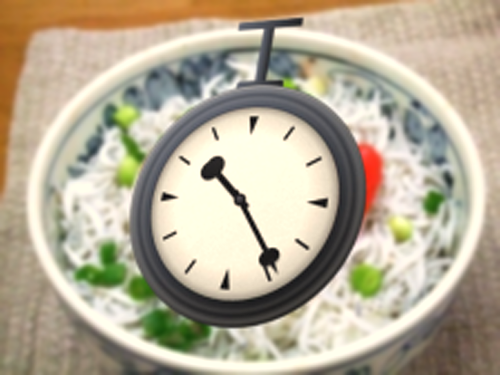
10:24
